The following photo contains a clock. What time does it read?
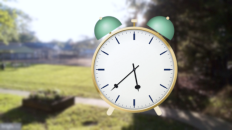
5:38
